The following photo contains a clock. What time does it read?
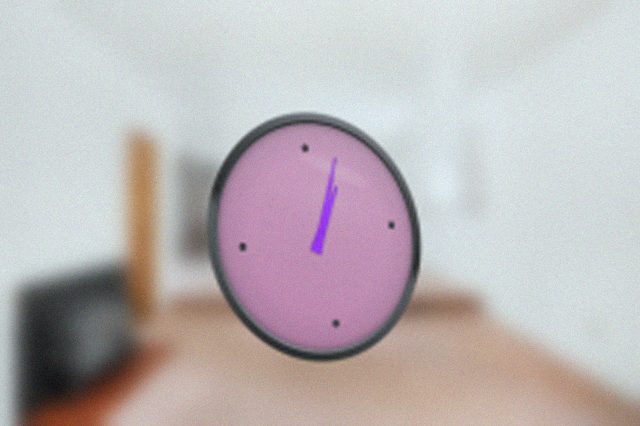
1:04
